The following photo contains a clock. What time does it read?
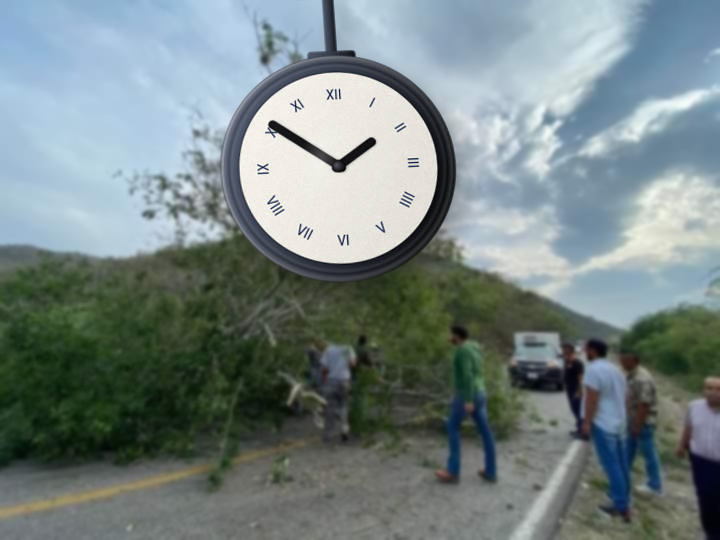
1:51
